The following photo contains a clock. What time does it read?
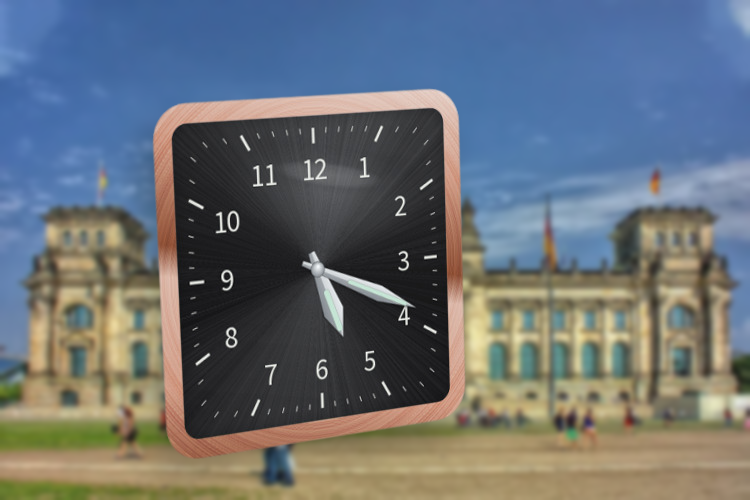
5:19
